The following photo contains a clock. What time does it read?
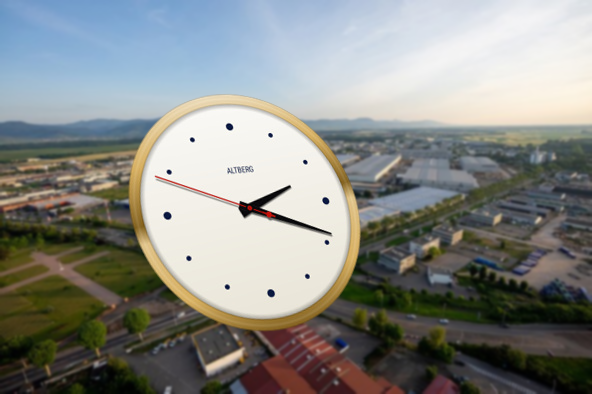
2:18:49
